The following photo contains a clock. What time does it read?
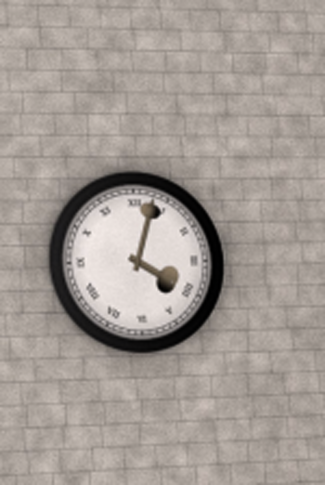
4:03
